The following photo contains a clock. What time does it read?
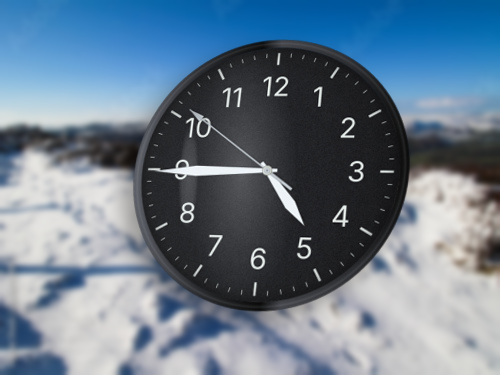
4:44:51
